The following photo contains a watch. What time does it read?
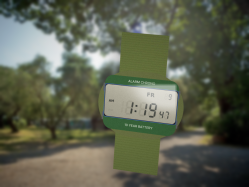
1:19:47
